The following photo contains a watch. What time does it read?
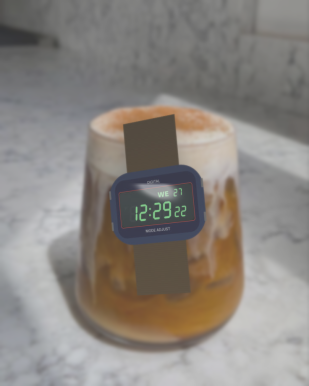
12:29:22
